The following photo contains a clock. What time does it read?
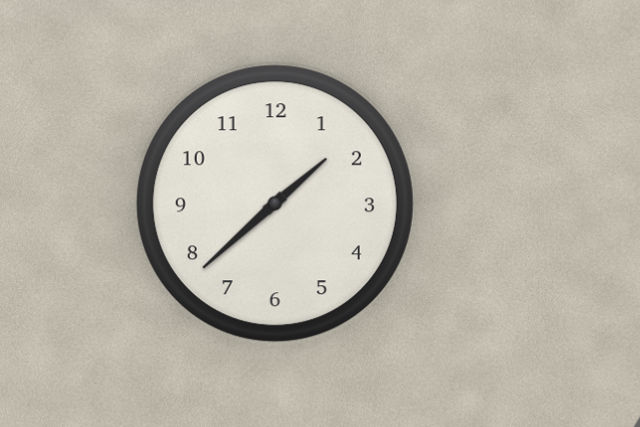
1:38
